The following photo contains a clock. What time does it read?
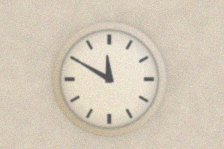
11:50
